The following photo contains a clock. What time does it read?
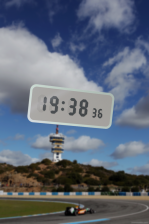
19:38:36
